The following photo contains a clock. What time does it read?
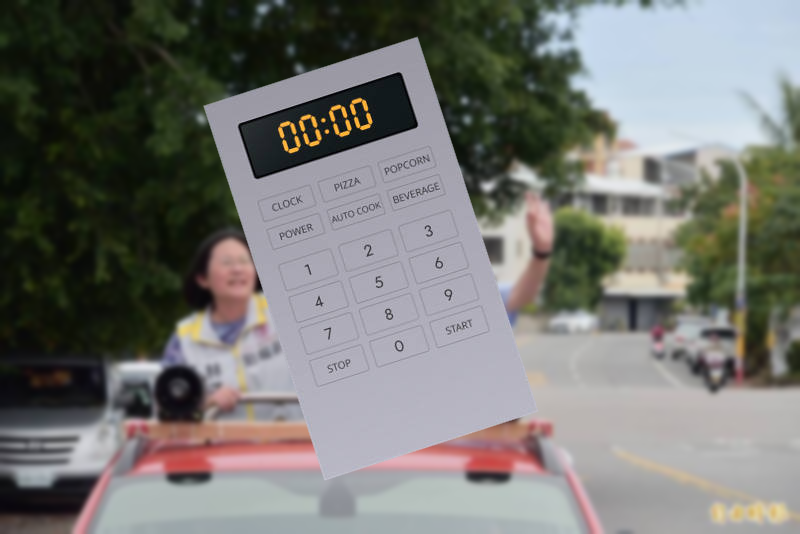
0:00
